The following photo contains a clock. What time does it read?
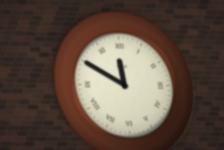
11:50
